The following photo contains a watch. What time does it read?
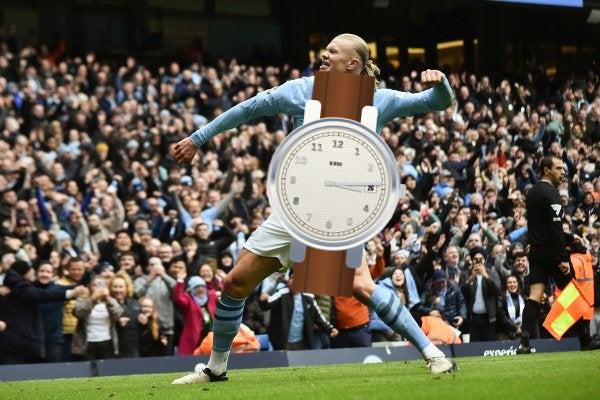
3:14
